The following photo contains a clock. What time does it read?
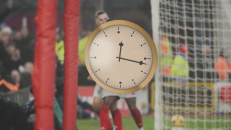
12:17
